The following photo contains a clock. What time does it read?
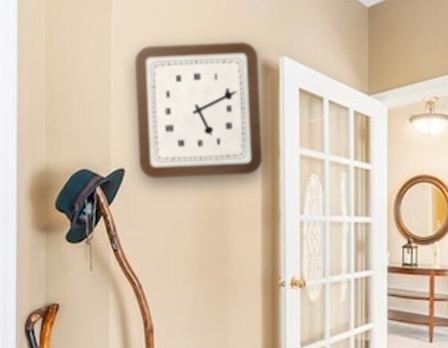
5:11
